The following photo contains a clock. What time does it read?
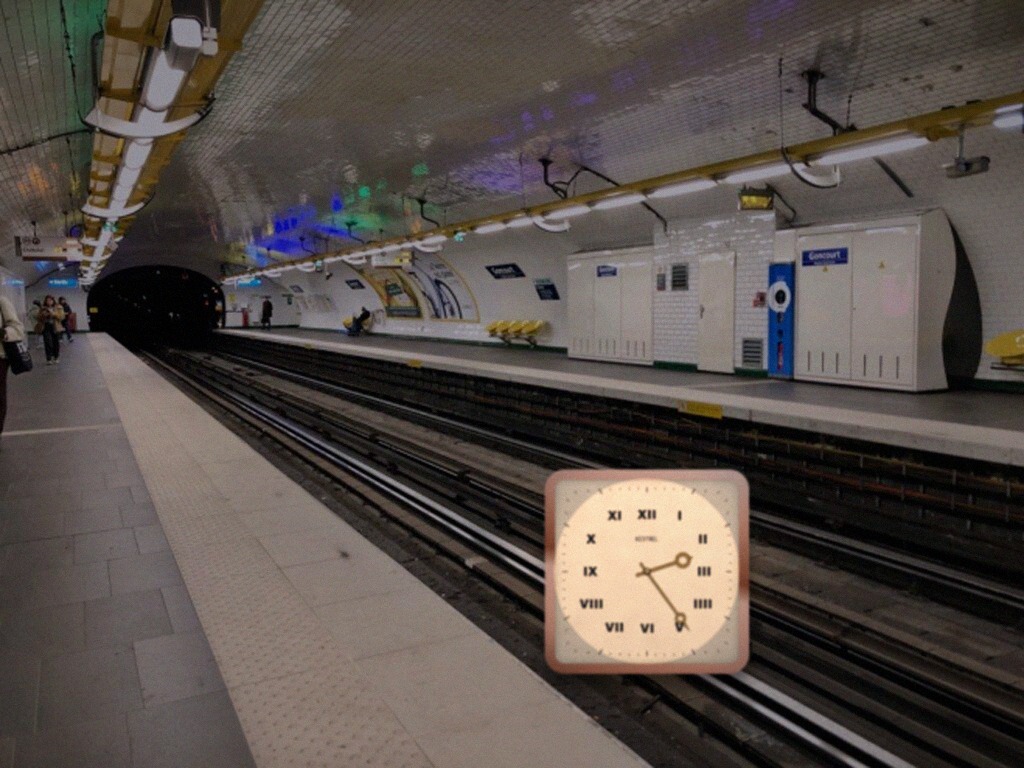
2:24
